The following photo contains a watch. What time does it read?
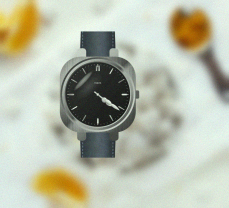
4:21
